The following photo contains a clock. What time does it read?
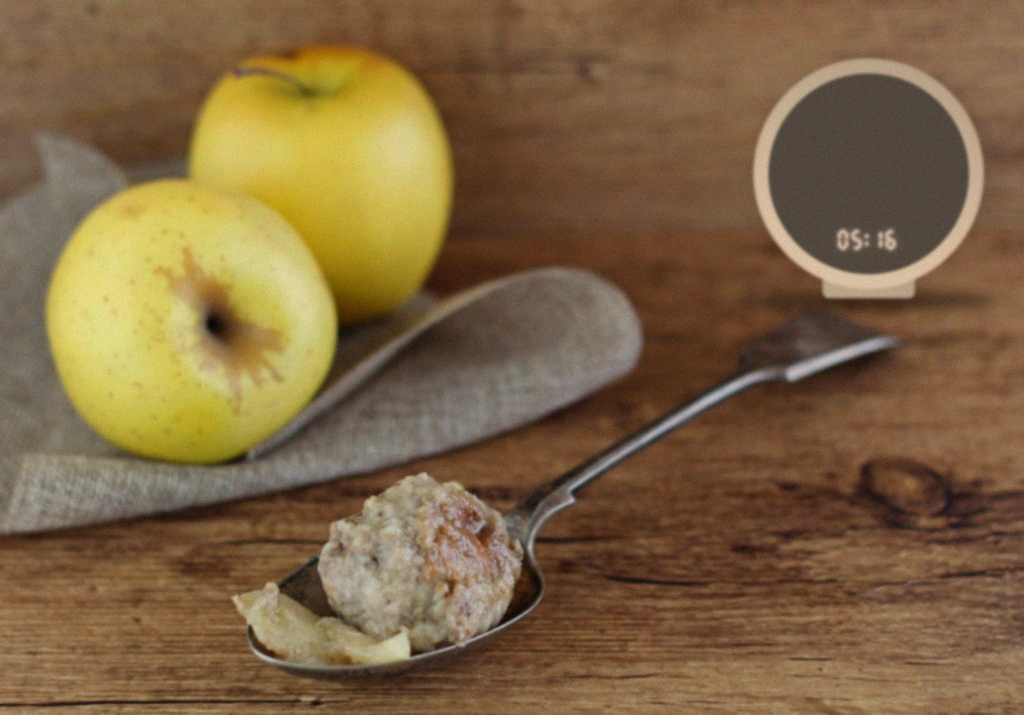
5:16
